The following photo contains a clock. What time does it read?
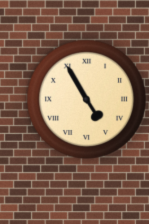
4:55
